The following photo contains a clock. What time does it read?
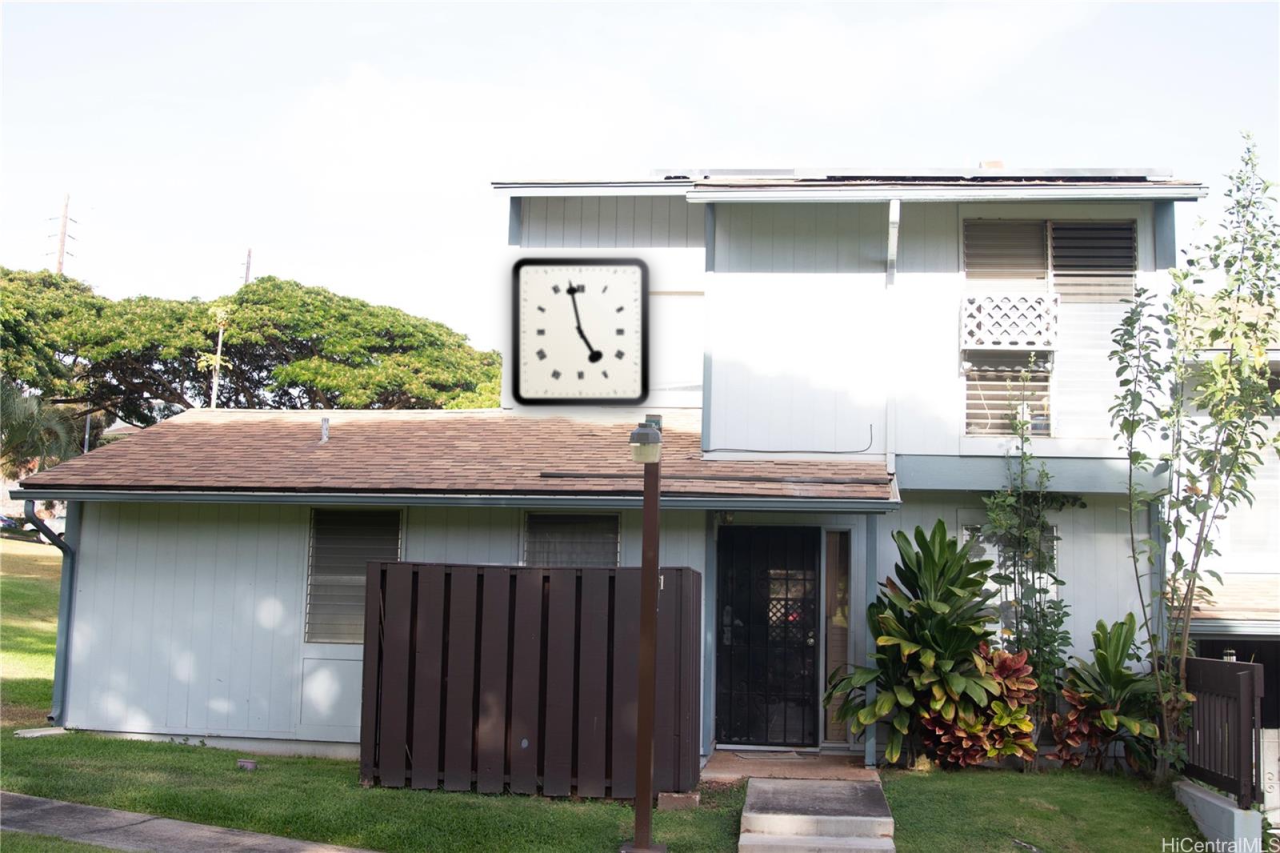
4:58
